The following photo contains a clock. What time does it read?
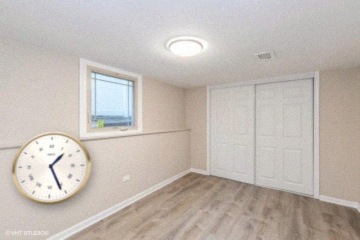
1:26
